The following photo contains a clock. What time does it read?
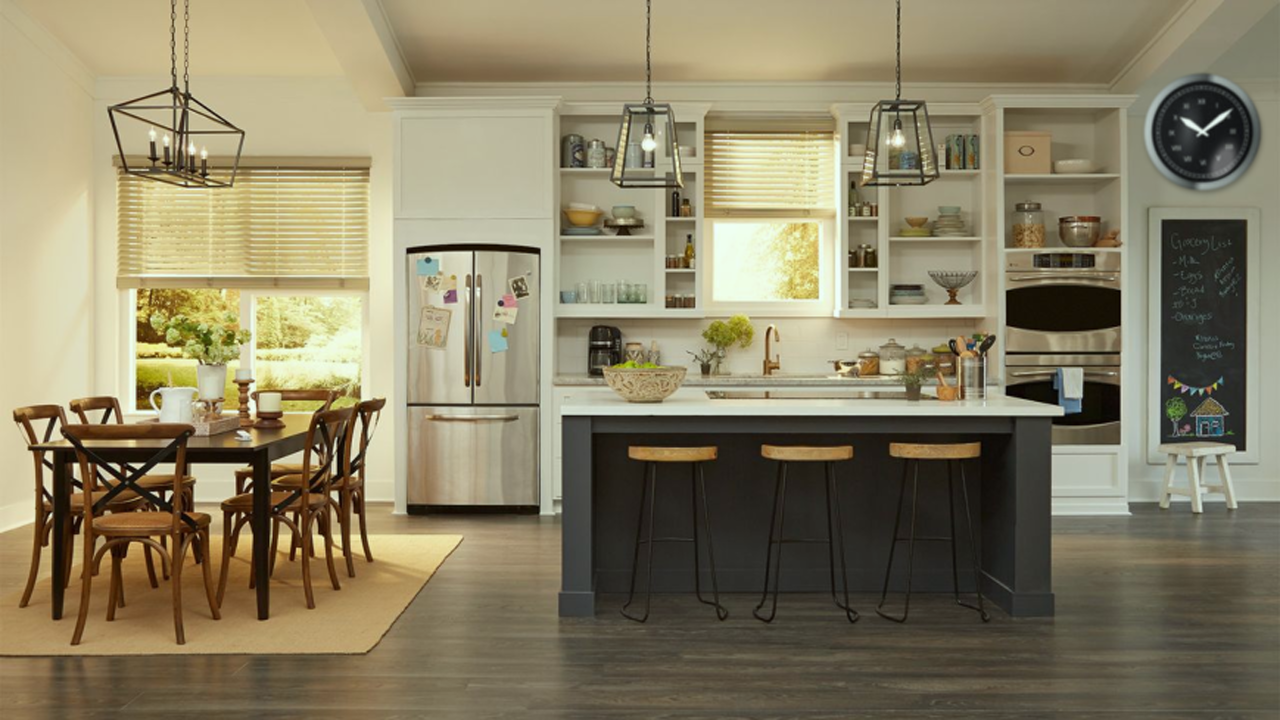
10:09
